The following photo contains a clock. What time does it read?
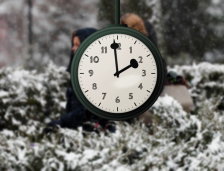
1:59
